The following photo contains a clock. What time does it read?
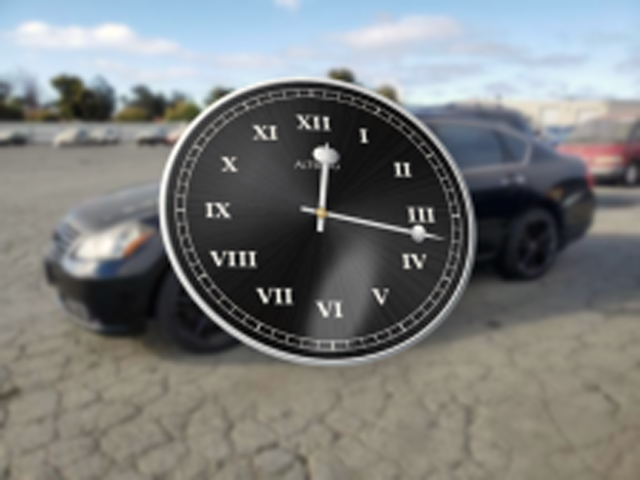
12:17
